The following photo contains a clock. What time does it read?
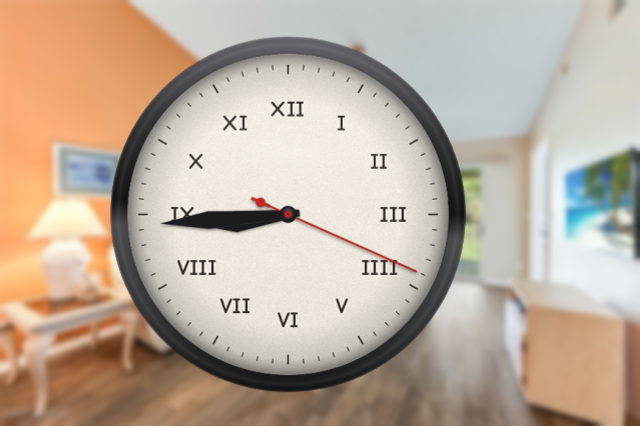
8:44:19
